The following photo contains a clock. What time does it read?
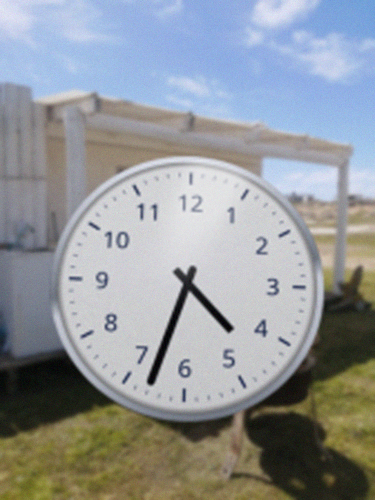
4:33
